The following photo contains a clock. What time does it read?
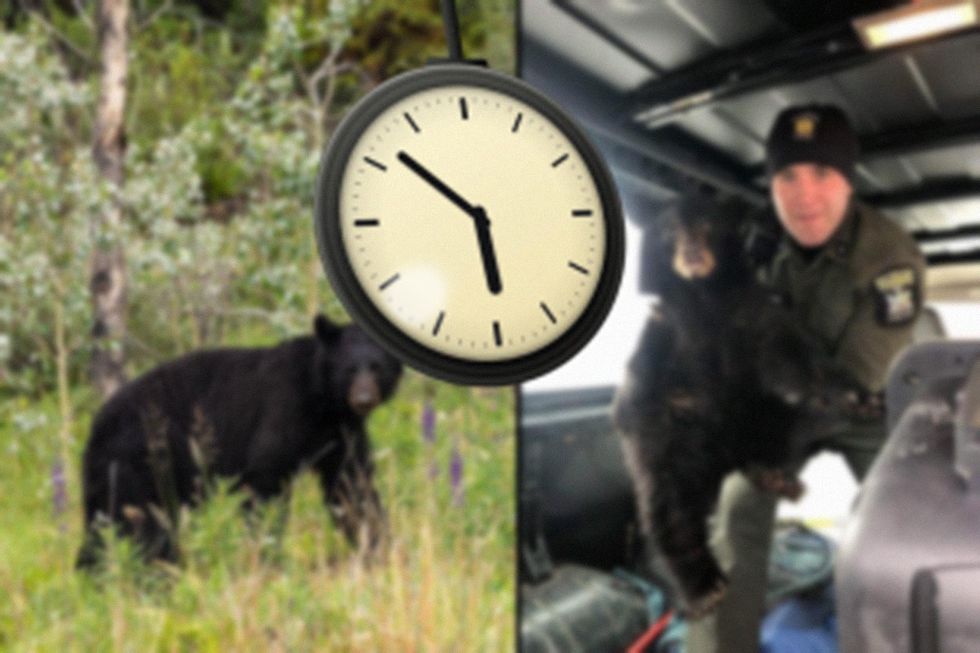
5:52
